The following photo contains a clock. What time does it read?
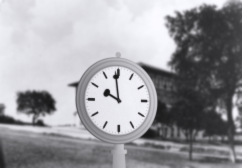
9:59
